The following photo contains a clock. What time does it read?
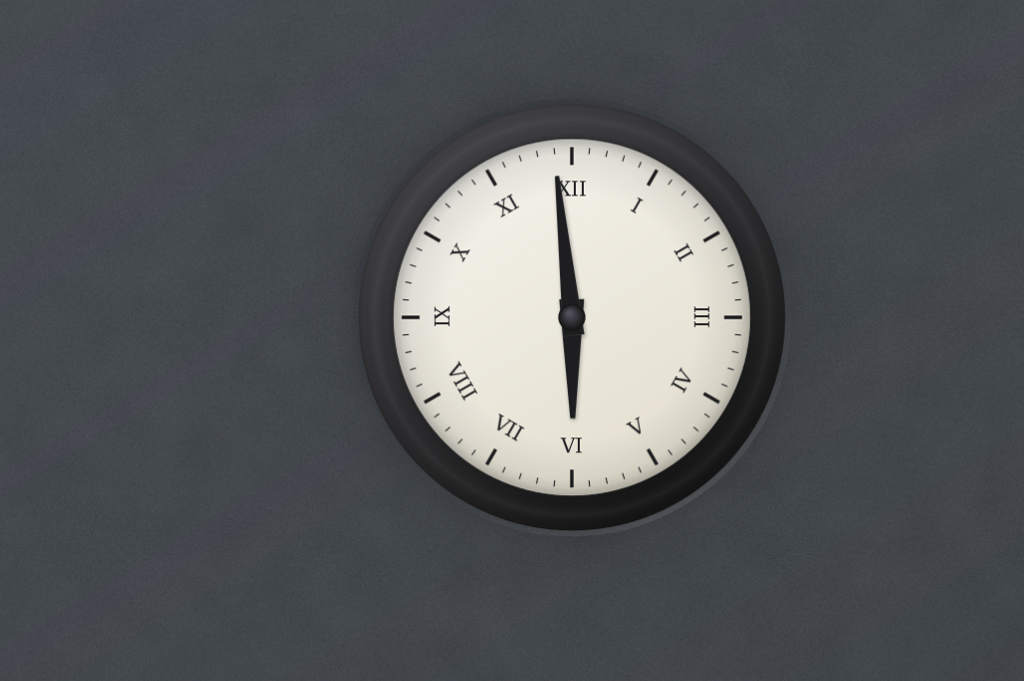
5:59
